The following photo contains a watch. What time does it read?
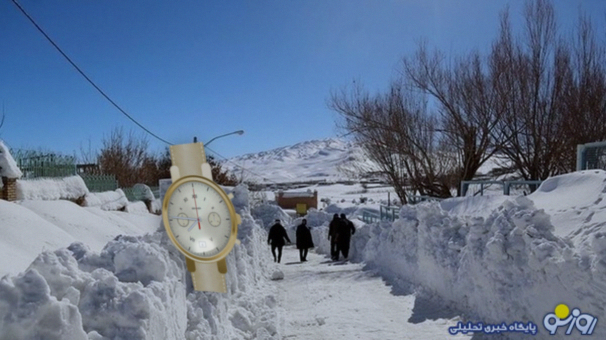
7:46
